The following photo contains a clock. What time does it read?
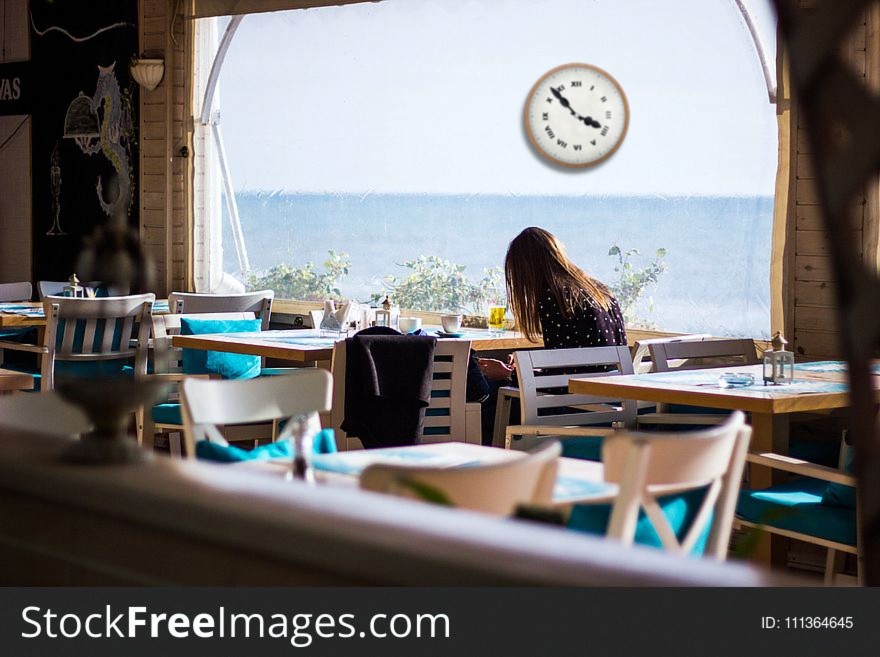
3:53
